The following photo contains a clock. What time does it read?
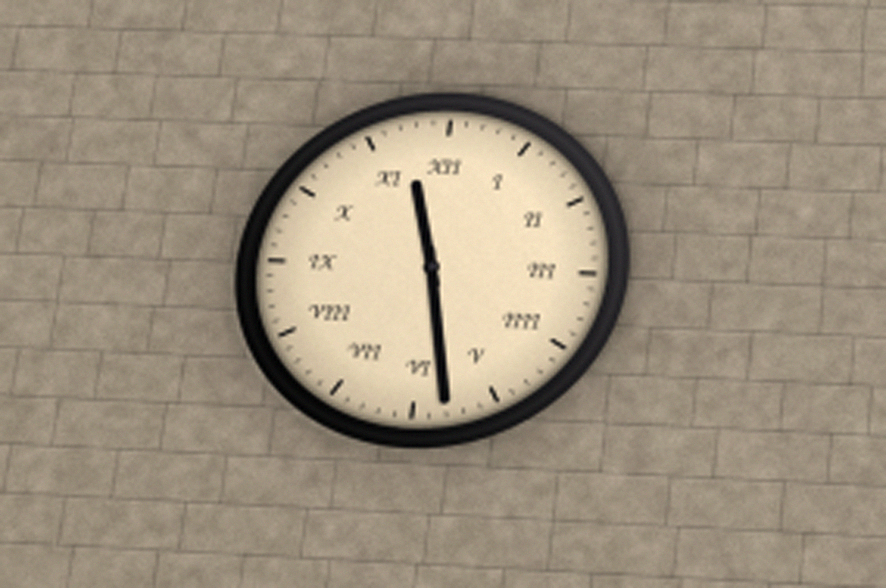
11:28
